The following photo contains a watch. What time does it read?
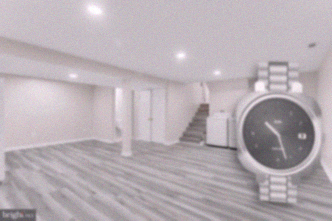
10:27
